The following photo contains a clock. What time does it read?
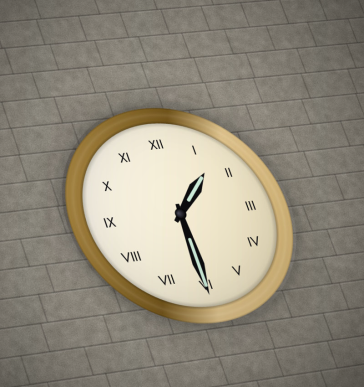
1:30
